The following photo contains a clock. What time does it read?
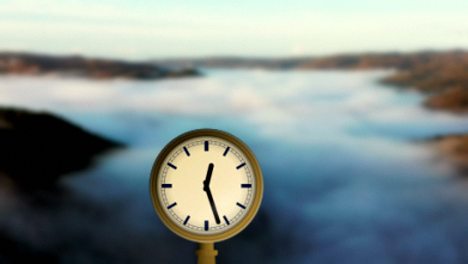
12:27
